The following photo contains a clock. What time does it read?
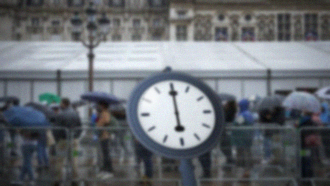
6:00
